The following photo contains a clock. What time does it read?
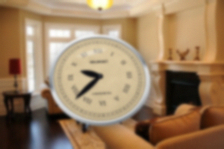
9:38
